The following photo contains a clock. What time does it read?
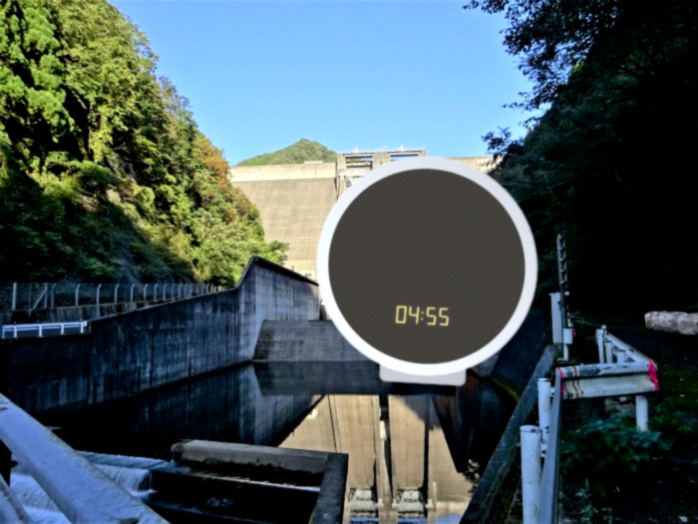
4:55
